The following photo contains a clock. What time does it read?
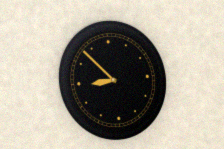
8:53
